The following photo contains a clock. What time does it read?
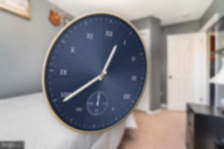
12:39
